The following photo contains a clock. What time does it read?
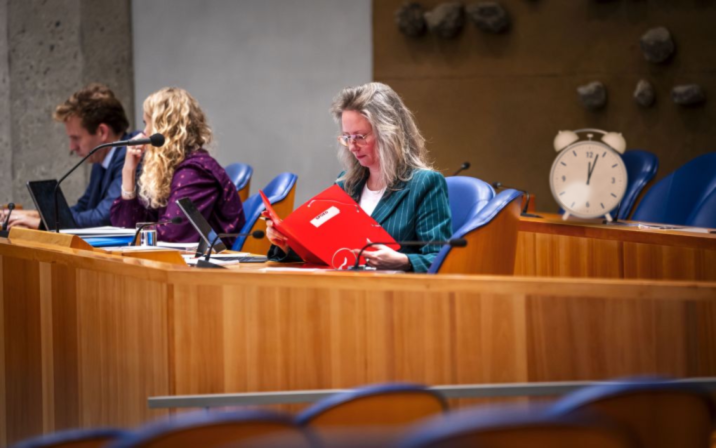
12:03
